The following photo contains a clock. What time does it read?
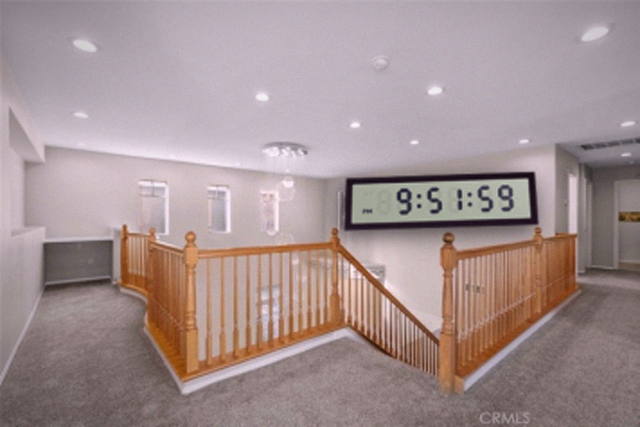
9:51:59
